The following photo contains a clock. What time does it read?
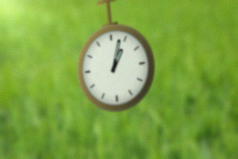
1:03
